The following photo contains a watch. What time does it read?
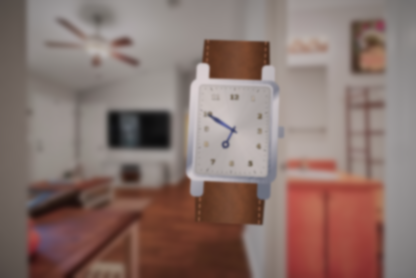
6:50
